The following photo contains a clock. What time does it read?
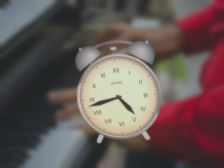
4:43
